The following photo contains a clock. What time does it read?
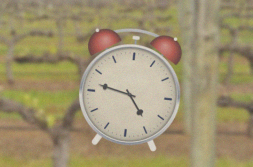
4:47
